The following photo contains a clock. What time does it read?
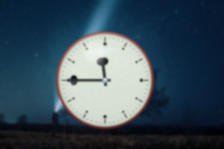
11:45
